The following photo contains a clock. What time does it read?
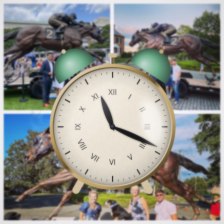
11:19
